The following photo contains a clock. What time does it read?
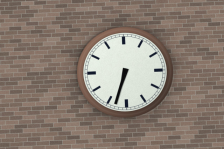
6:33
